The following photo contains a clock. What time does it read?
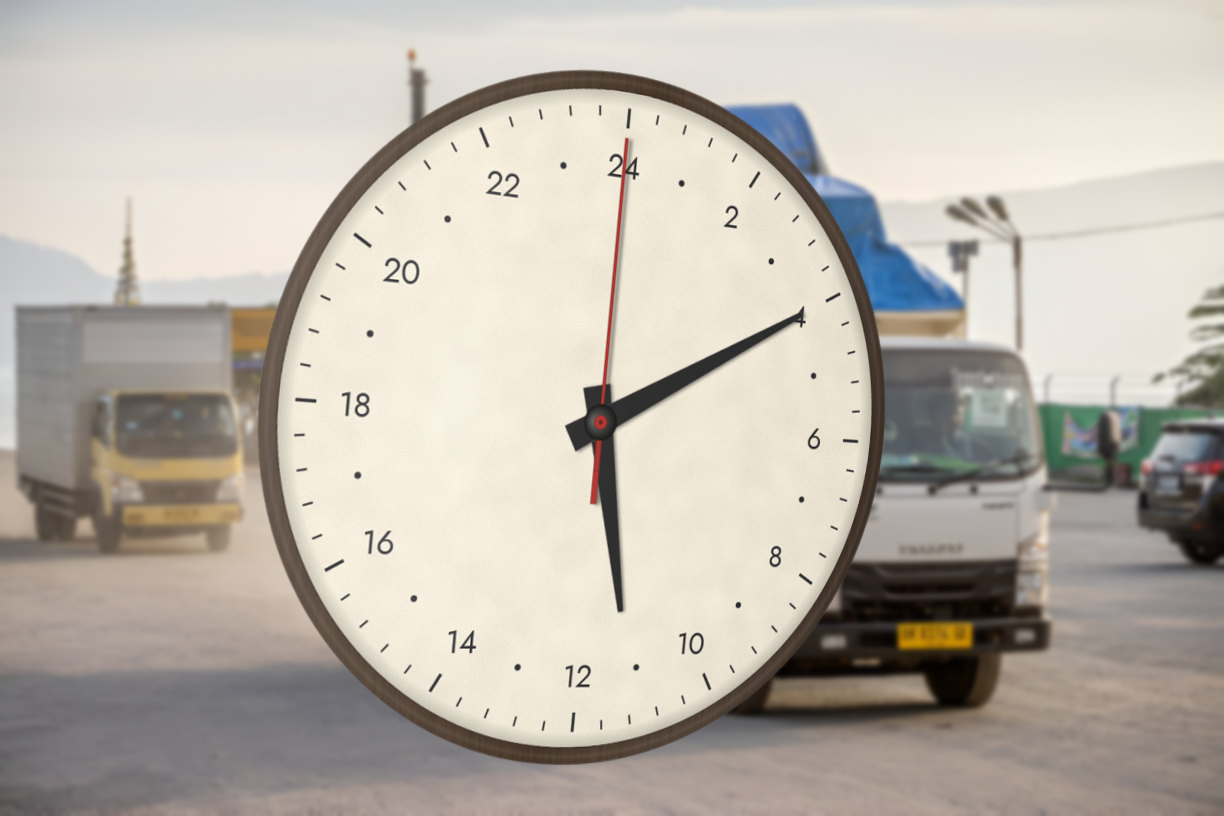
11:10:00
